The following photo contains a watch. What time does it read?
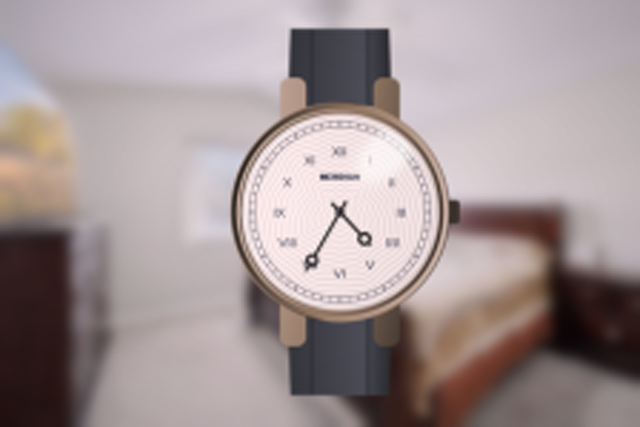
4:35
